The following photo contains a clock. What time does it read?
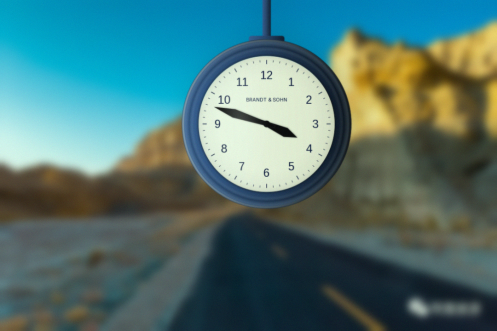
3:48
